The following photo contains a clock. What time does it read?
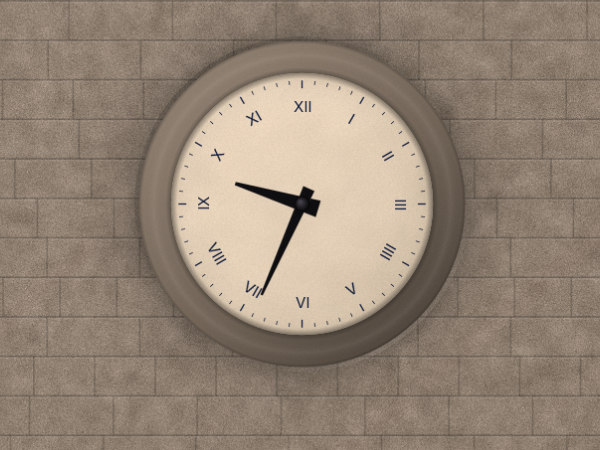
9:34
